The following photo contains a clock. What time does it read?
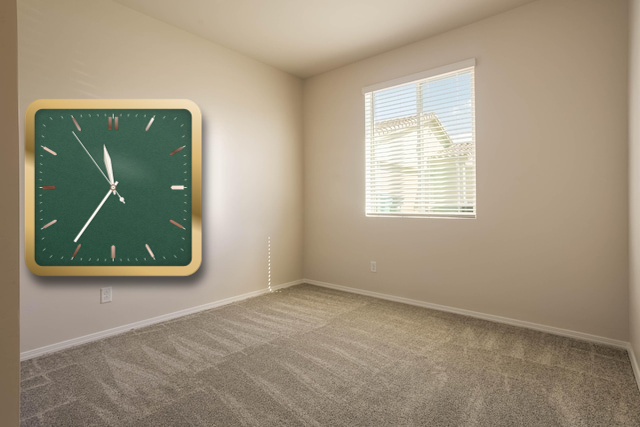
11:35:54
